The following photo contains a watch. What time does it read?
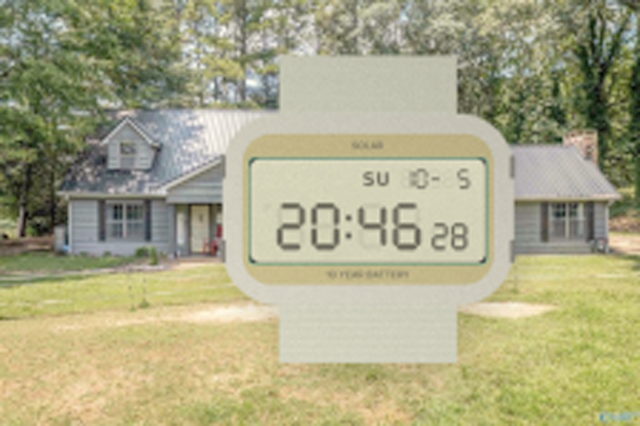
20:46:28
